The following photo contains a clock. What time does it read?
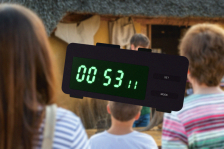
0:53:11
